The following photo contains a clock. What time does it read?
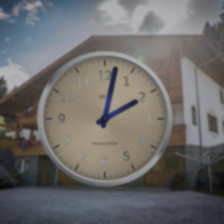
2:02
